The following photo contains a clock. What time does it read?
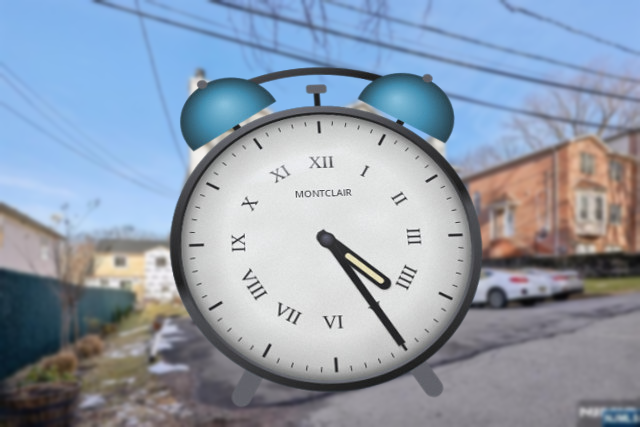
4:25
